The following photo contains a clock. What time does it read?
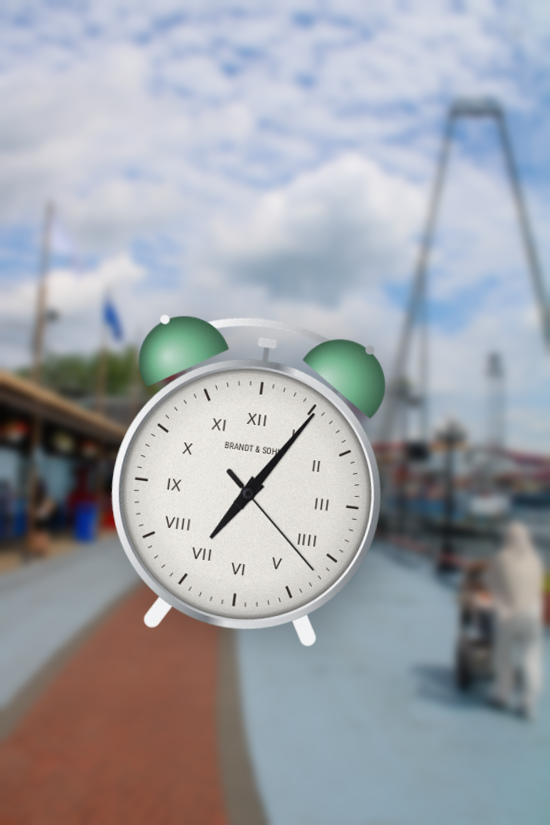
7:05:22
